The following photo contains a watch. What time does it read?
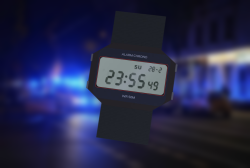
23:55:49
